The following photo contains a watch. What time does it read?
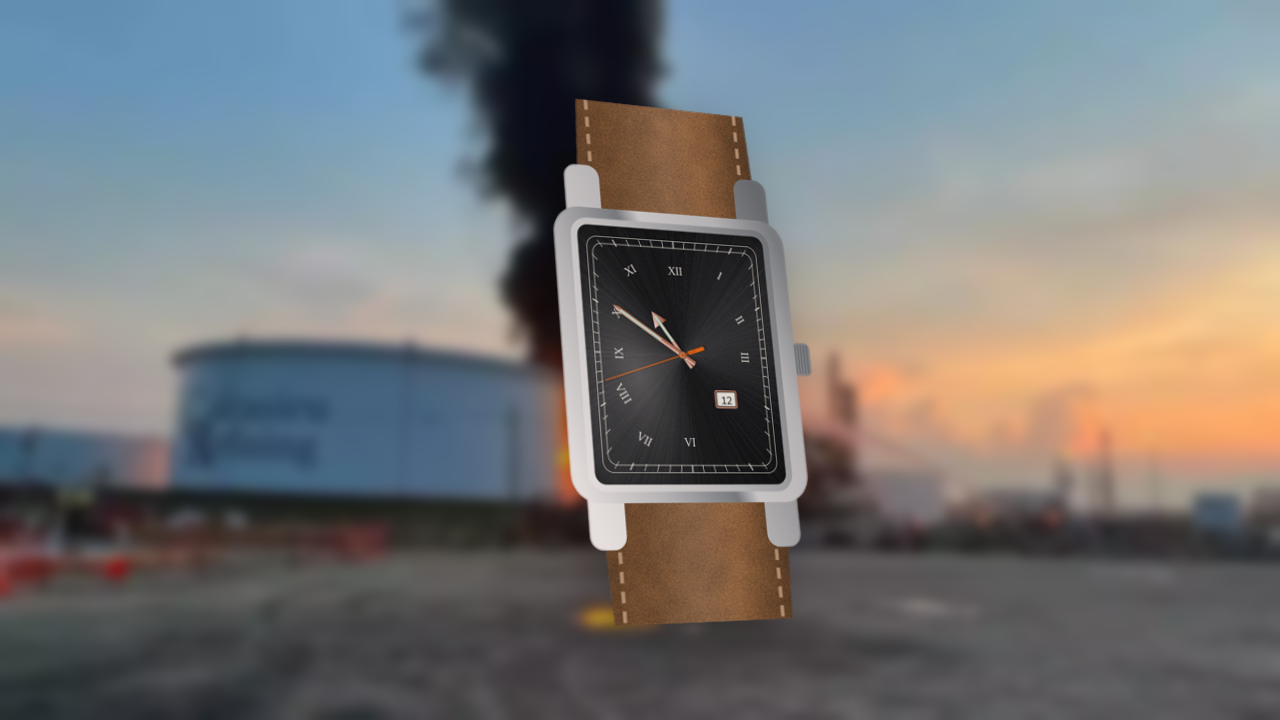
10:50:42
